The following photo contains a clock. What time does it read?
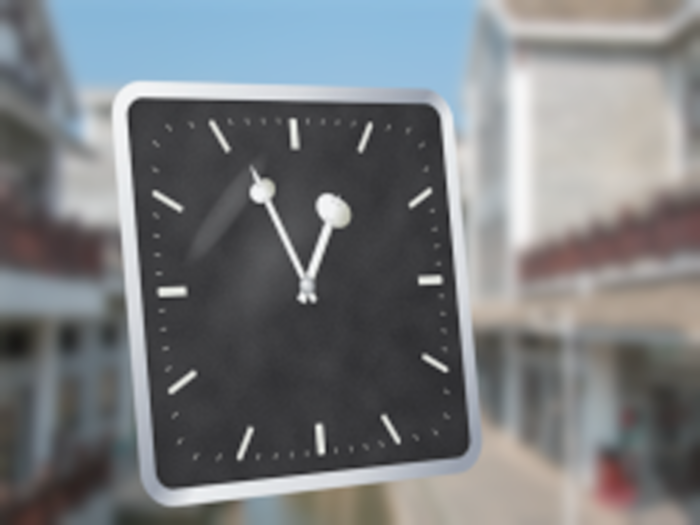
12:56
